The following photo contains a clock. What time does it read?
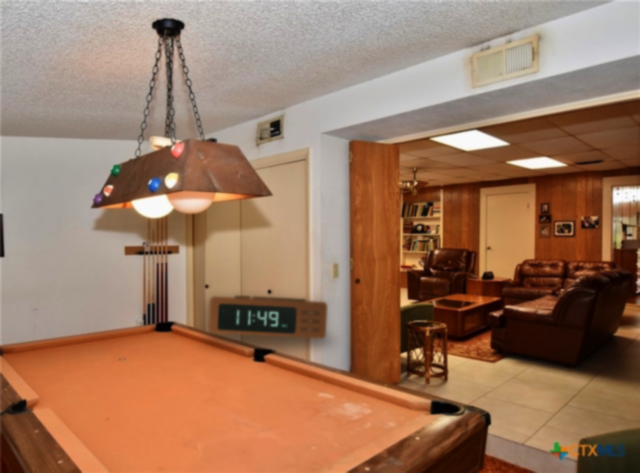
11:49
